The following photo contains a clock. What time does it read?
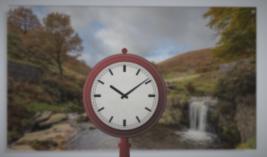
10:09
